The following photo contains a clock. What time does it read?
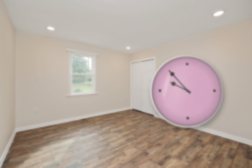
9:53
